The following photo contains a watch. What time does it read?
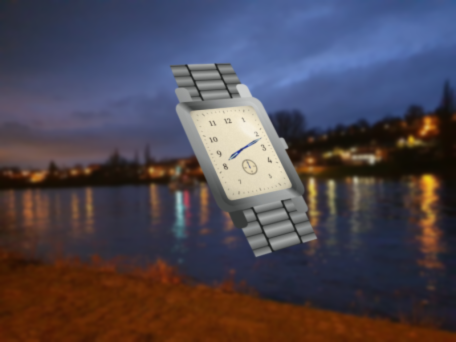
8:12
